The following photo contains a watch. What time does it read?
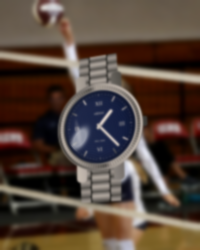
1:23
